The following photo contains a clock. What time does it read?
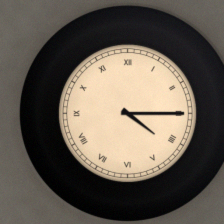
4:15
